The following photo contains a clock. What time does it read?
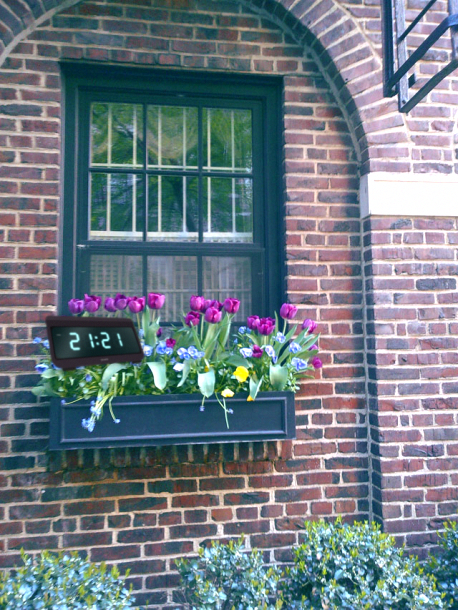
21:21
